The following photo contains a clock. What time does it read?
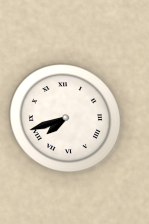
7:42
